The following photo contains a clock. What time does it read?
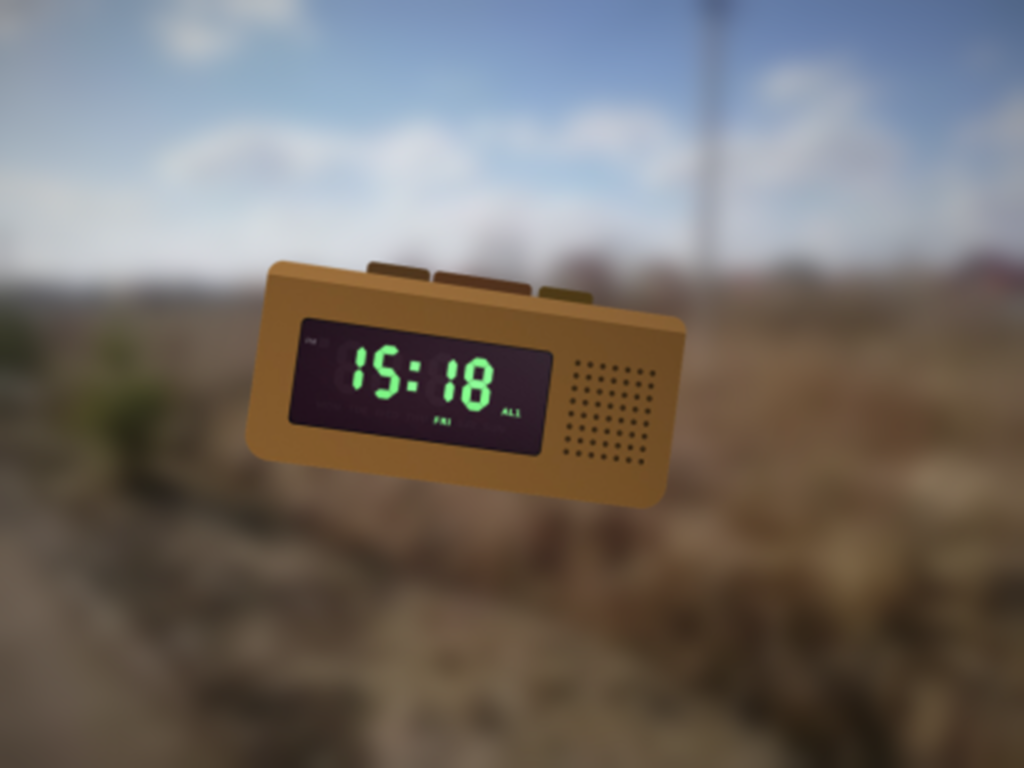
15:18
